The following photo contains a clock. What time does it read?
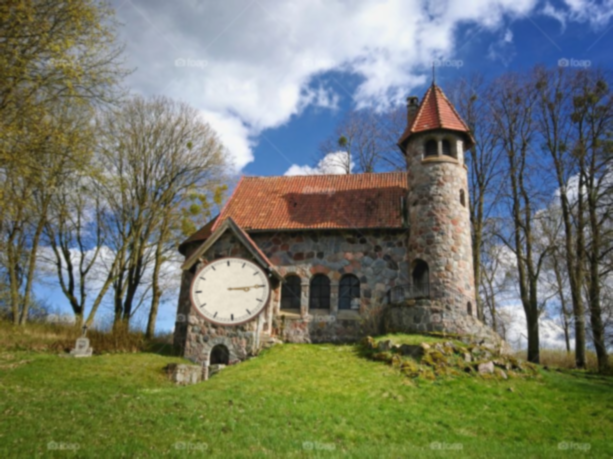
3:15
